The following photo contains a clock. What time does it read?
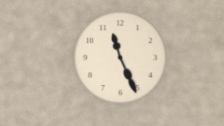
11:26
